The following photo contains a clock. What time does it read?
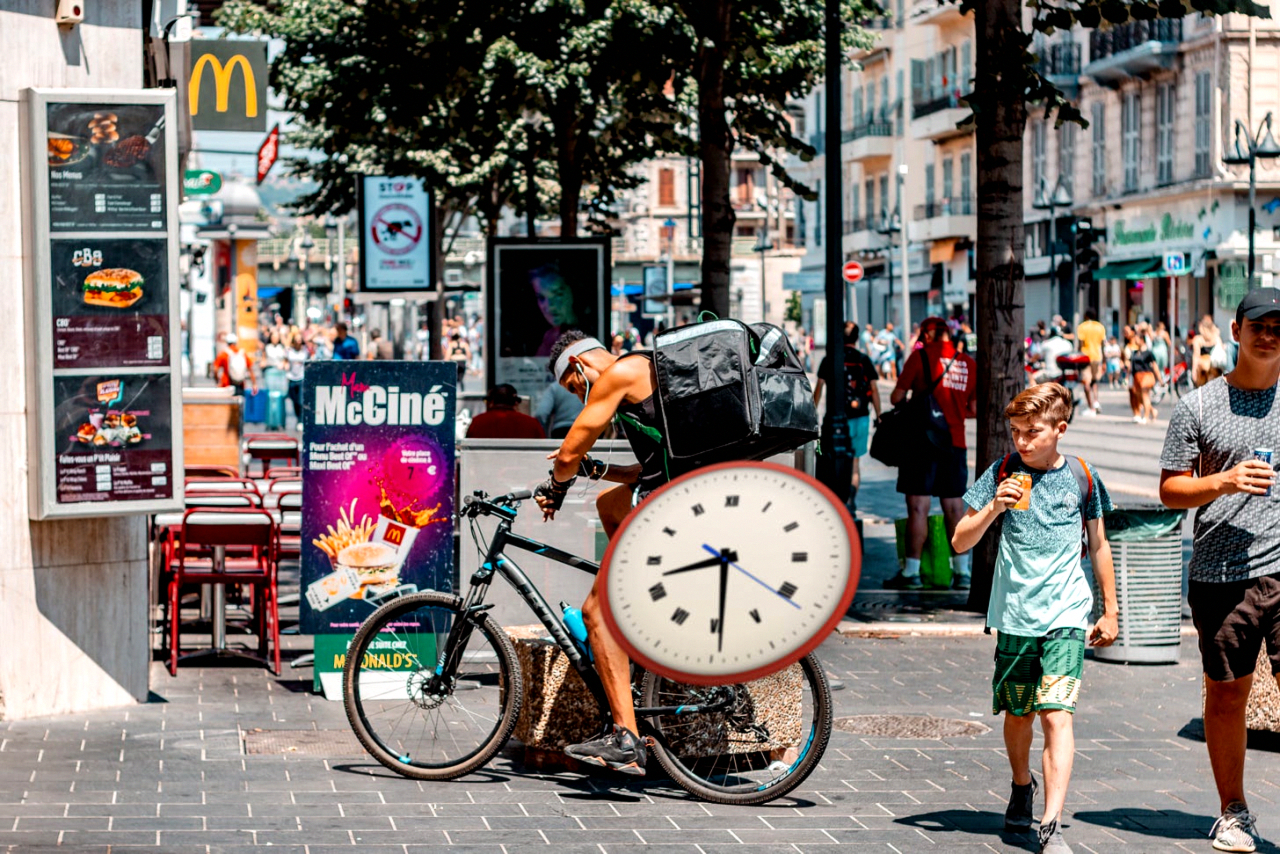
8:29:21
